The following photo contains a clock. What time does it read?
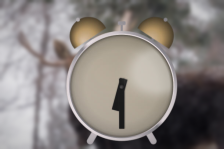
6:30
